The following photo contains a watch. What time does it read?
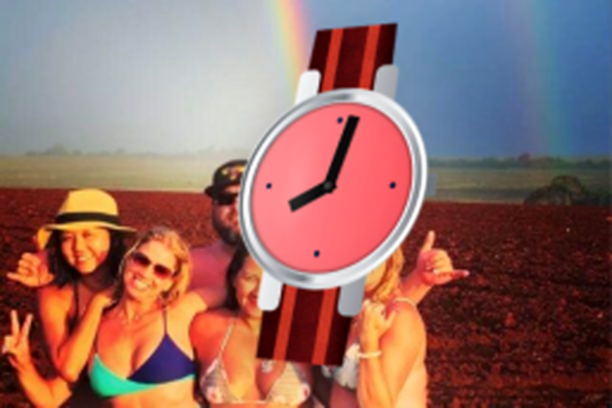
8:02
